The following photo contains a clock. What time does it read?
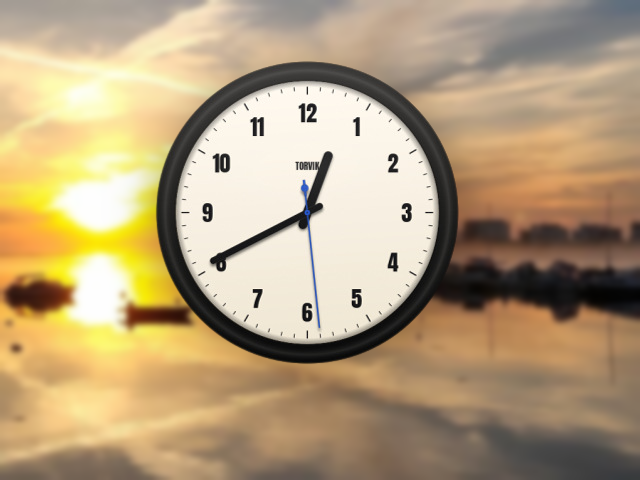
12:40:29
